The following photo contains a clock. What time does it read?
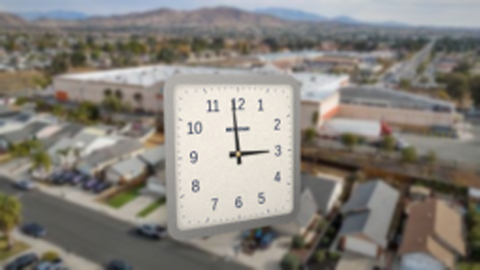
2:59
